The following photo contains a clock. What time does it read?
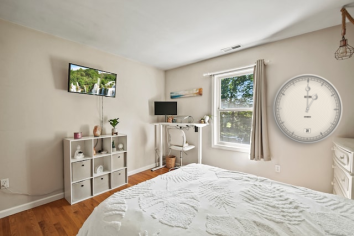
1:00
